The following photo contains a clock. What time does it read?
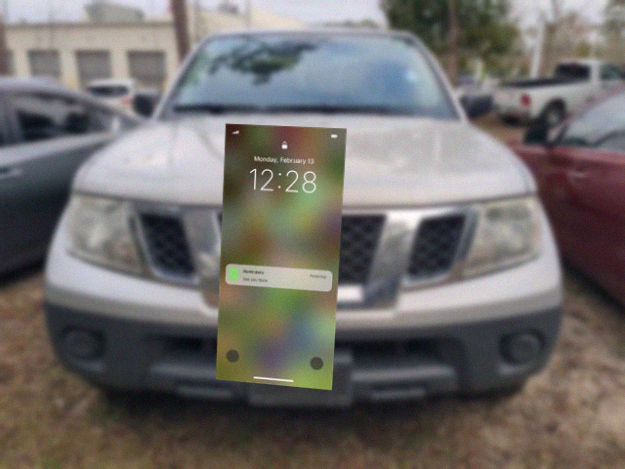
12:28
